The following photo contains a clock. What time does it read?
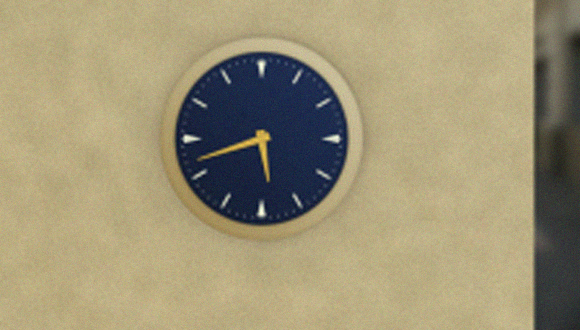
5:42
